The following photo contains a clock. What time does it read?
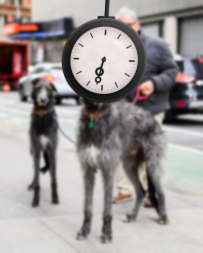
6:32
